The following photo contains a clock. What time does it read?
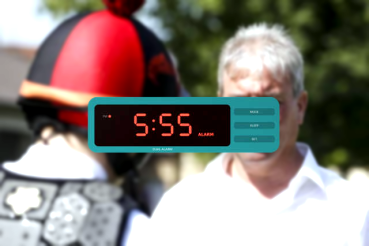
5:55
